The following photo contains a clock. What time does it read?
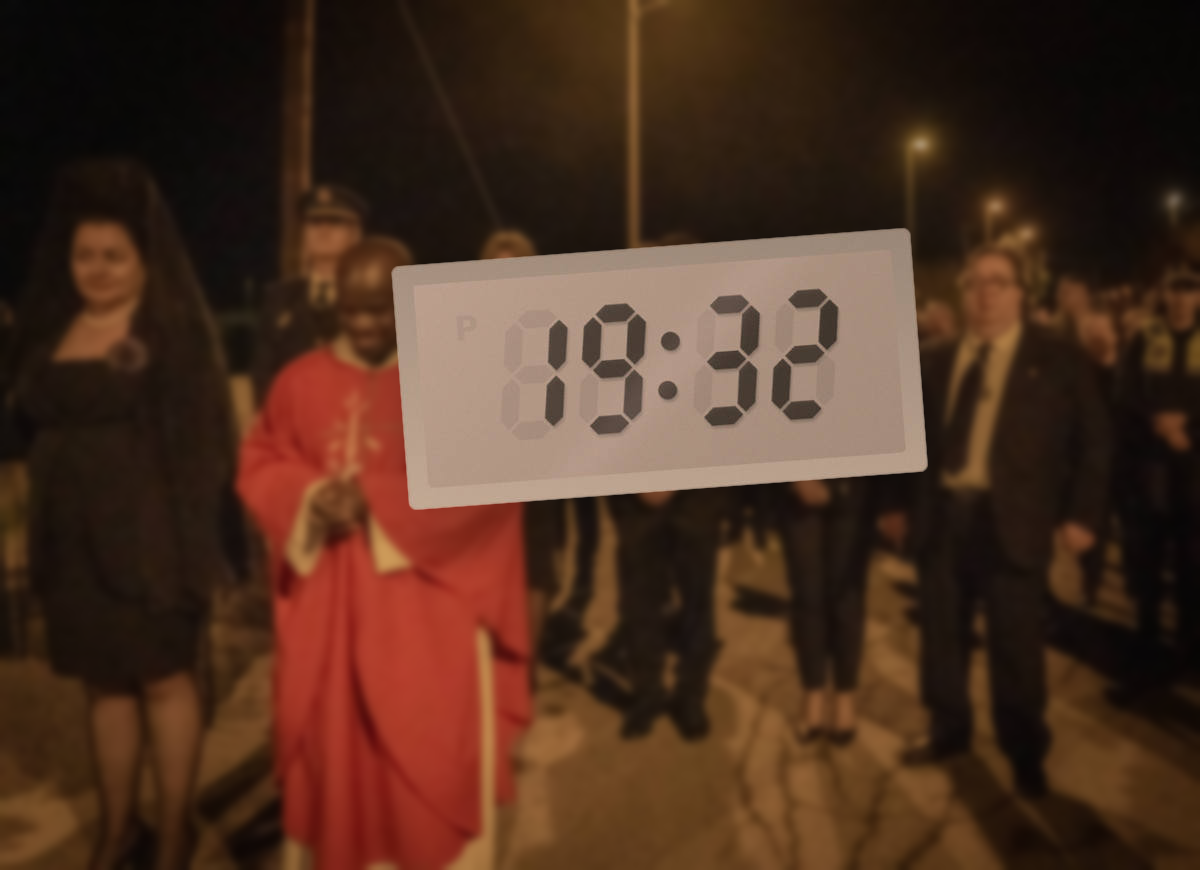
19:32
